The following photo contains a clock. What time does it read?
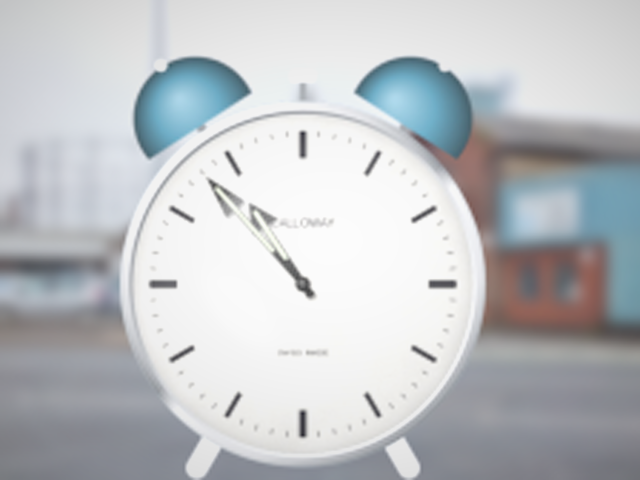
10:53
